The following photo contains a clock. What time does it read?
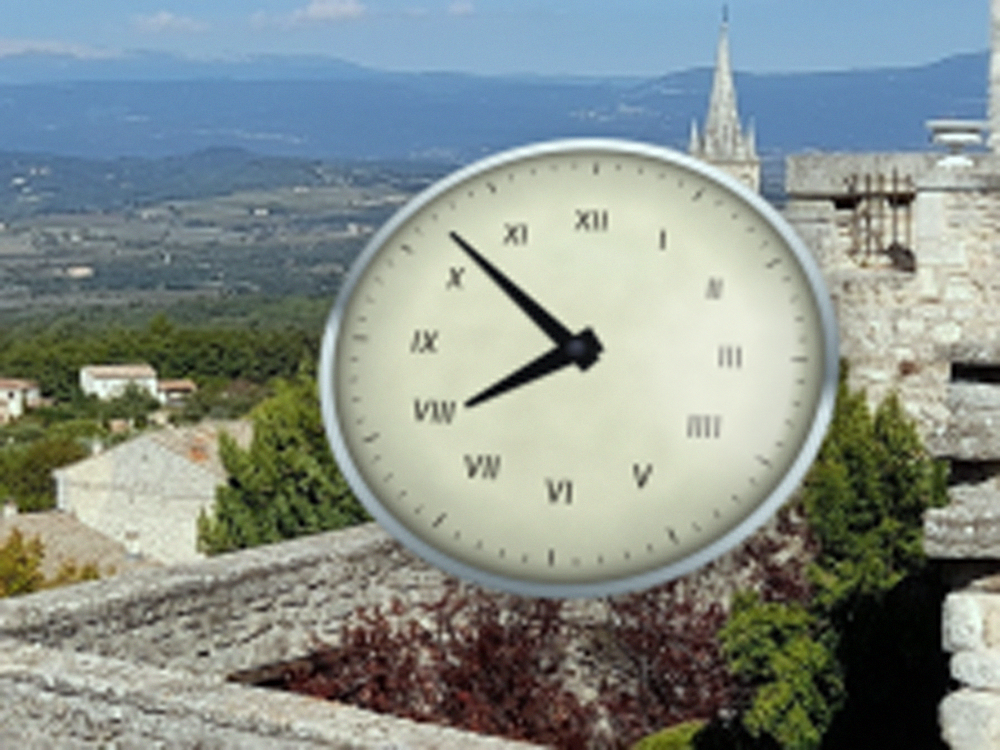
7:52
